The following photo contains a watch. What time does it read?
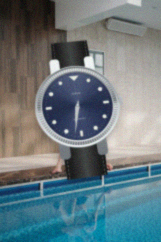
6:32
